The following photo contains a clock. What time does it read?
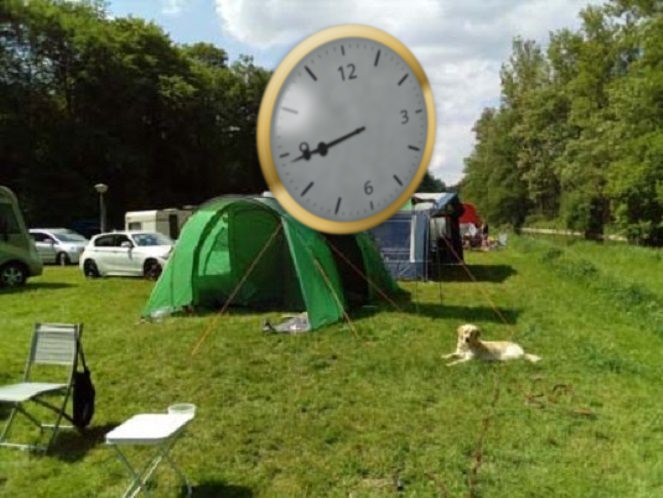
8:44
